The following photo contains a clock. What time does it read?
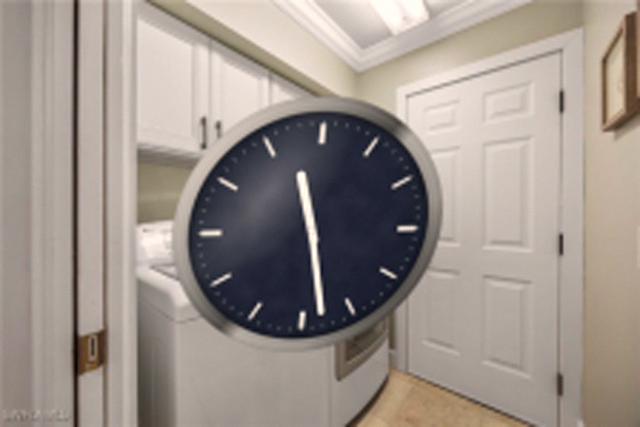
11:28
